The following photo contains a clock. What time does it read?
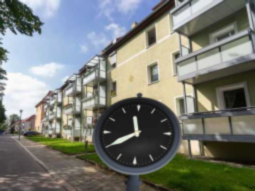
11:40
